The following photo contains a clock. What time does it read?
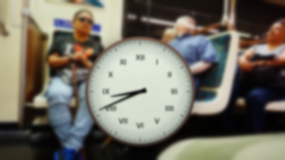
8:41
